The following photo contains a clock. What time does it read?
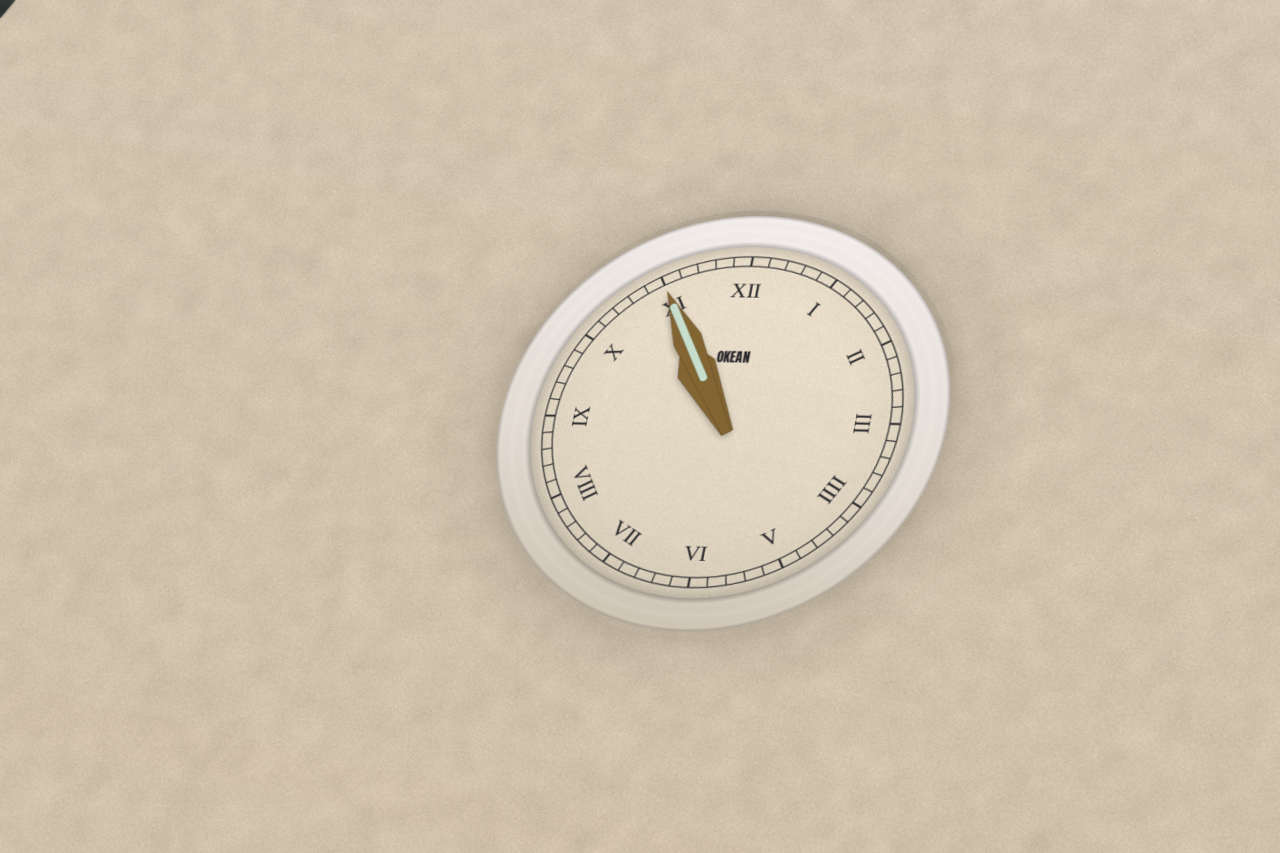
10:55
